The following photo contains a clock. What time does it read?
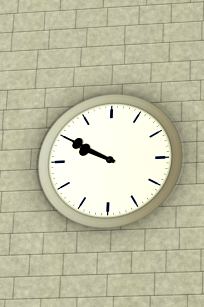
9:50
